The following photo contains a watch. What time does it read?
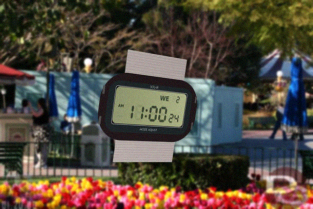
11:00:24
